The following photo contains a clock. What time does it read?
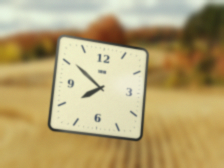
7:51
